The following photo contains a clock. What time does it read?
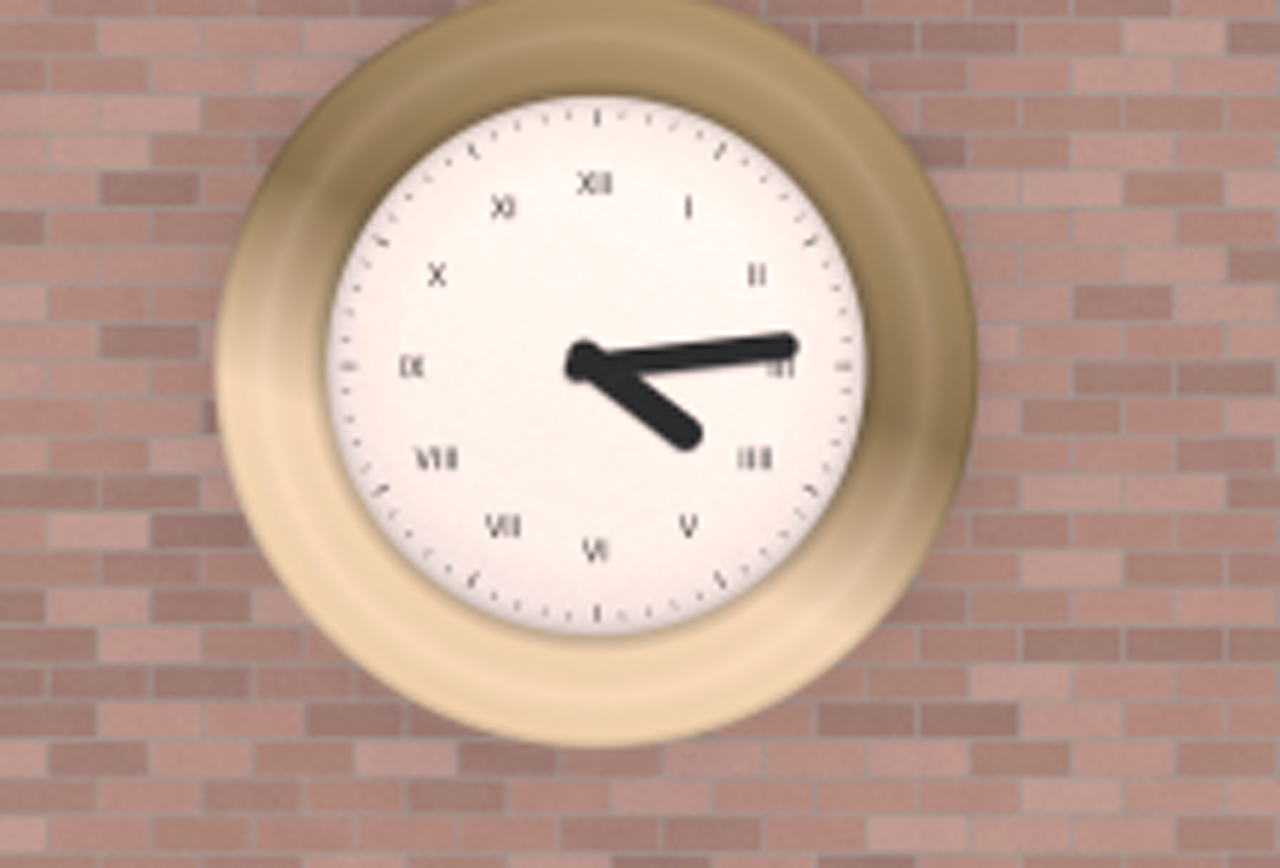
4:14
